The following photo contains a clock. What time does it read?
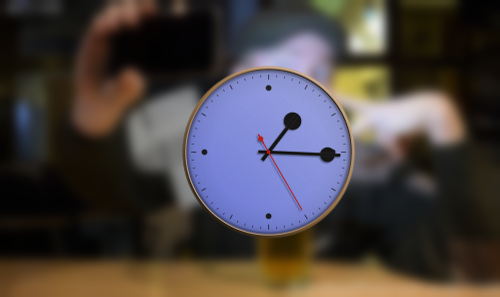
1:15:25
